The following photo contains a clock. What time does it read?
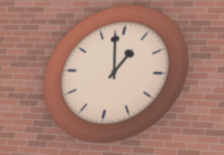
12:58
